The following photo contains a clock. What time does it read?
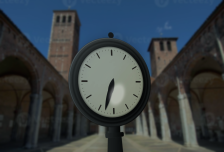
6:33
